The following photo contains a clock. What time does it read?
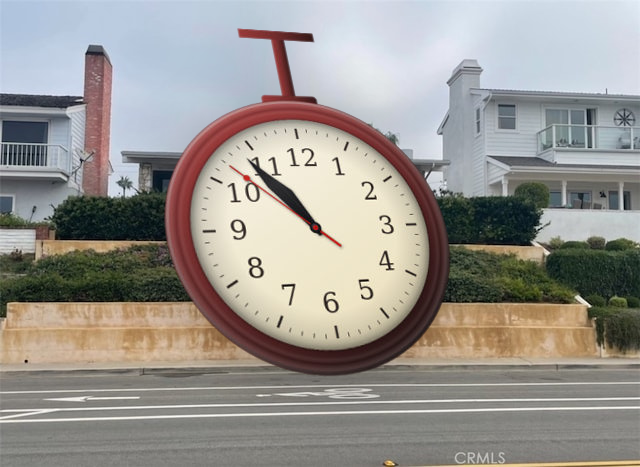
10:53:52
